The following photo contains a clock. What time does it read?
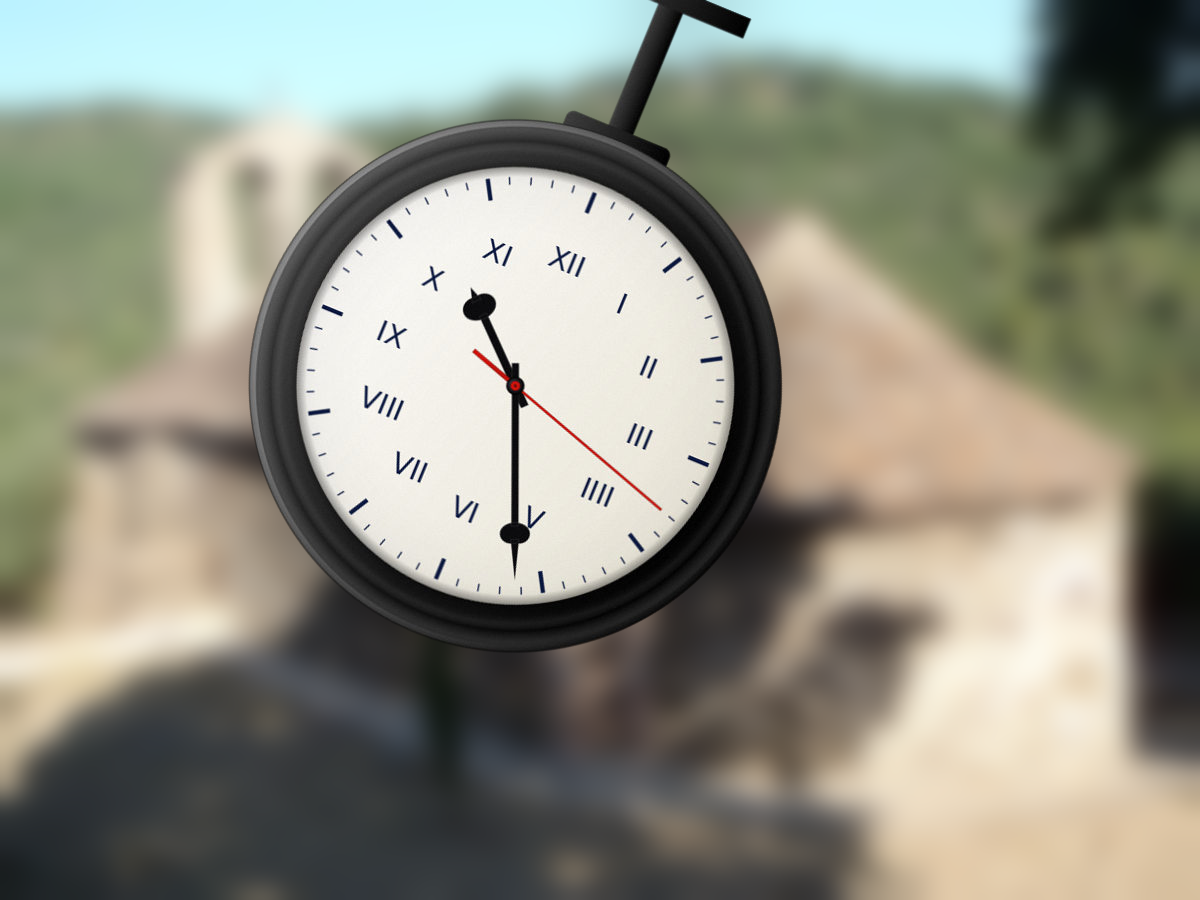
10:26:18
